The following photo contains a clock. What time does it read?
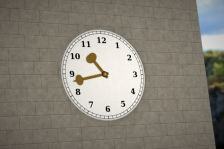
10:43
